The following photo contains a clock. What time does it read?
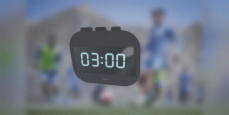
3:00
